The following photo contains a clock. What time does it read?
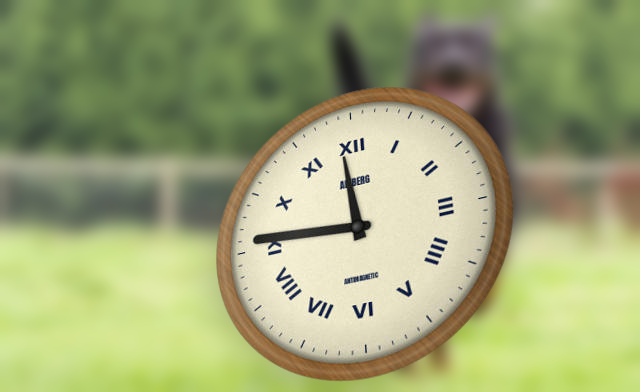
11:46
